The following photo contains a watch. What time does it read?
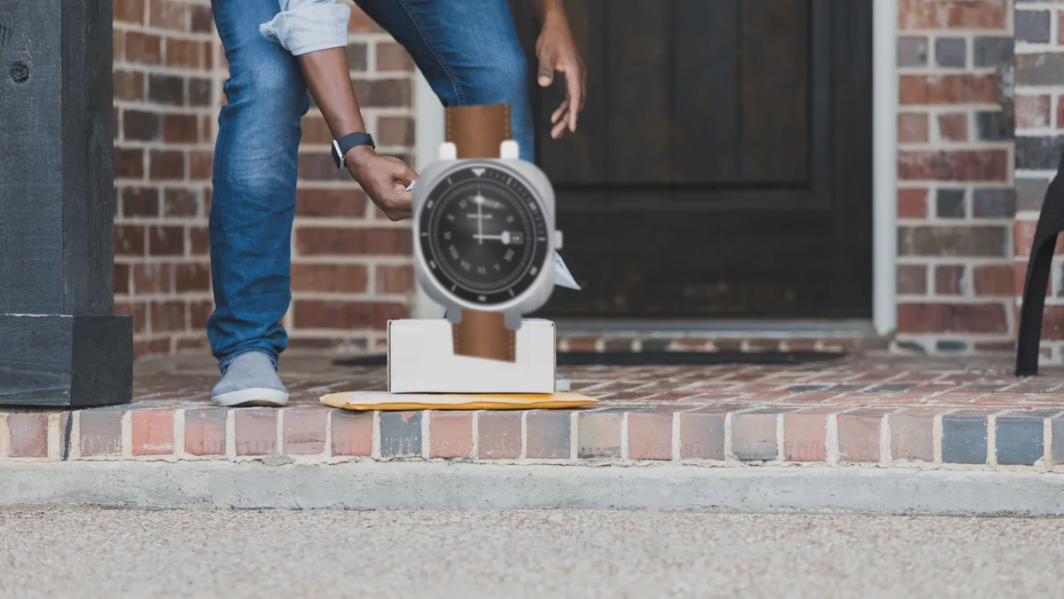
3:00
